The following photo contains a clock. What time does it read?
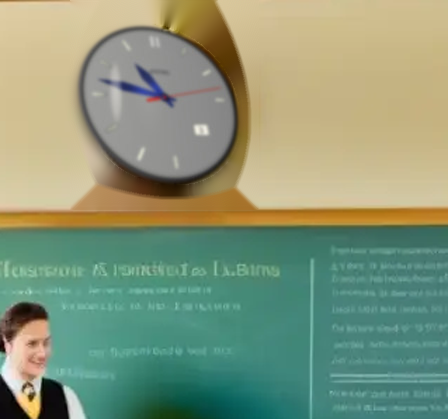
10:47:13
